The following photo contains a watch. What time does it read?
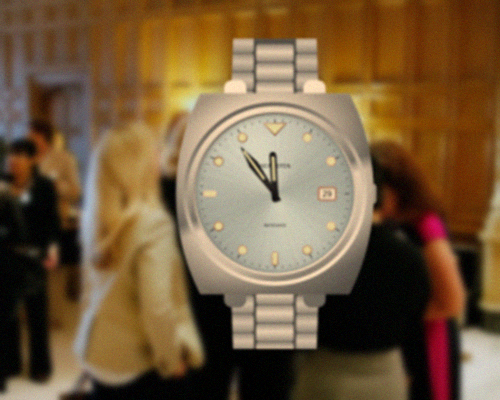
11:54
